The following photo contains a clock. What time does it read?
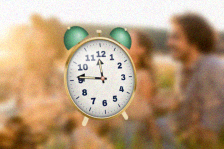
11:46
